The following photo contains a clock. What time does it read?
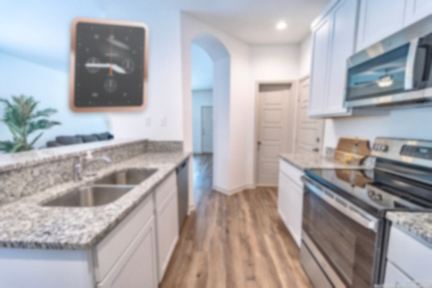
3:45
